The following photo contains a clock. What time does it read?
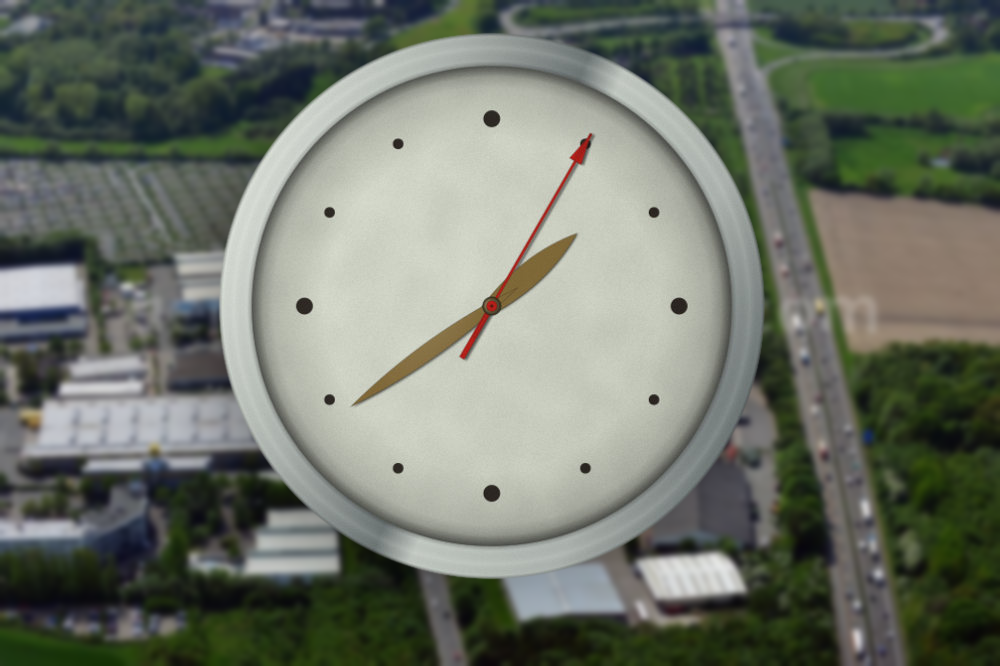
1:39:05
